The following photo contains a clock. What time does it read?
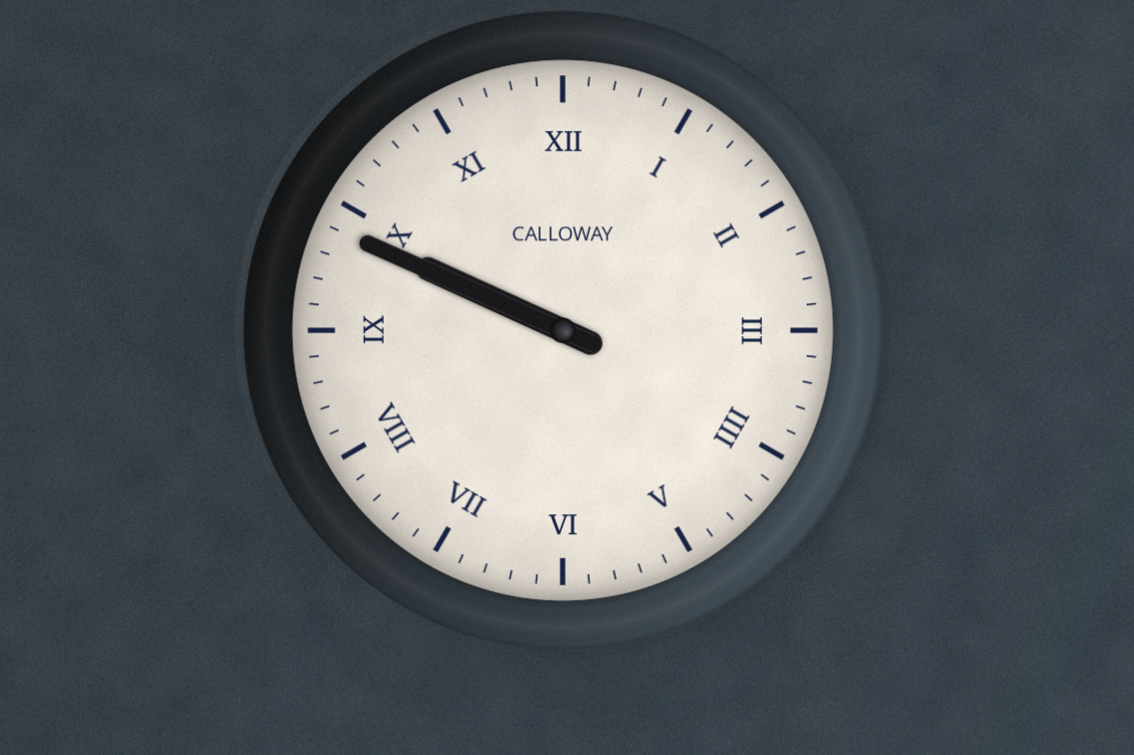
9:49
